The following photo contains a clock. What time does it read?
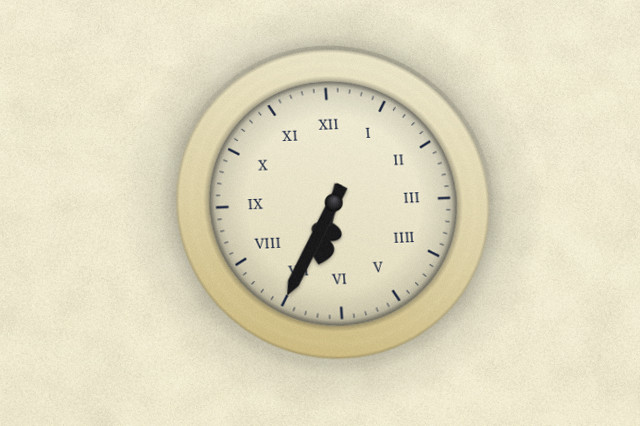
6:35
